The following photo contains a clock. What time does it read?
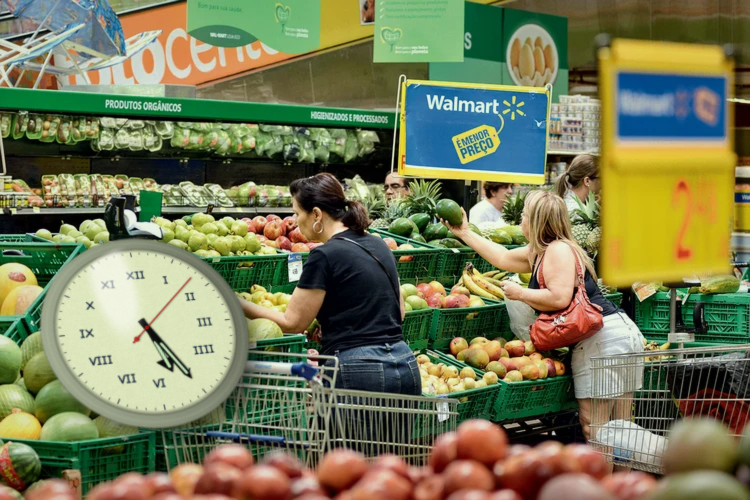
5:25:08
